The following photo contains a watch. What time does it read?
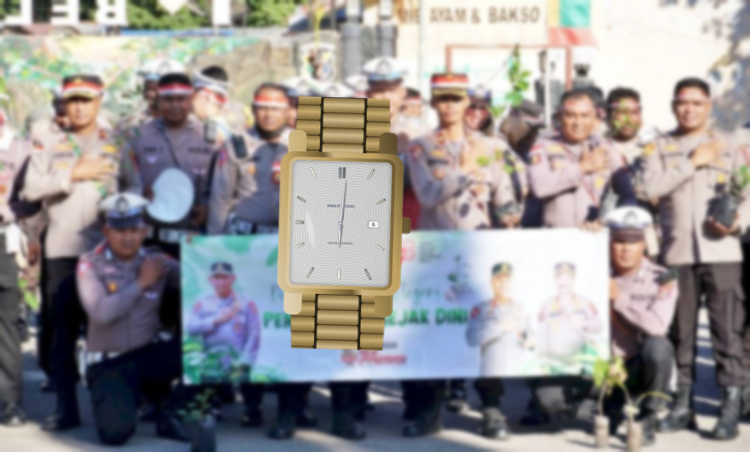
6:01
